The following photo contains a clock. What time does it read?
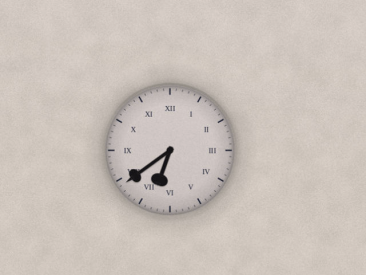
6:39
